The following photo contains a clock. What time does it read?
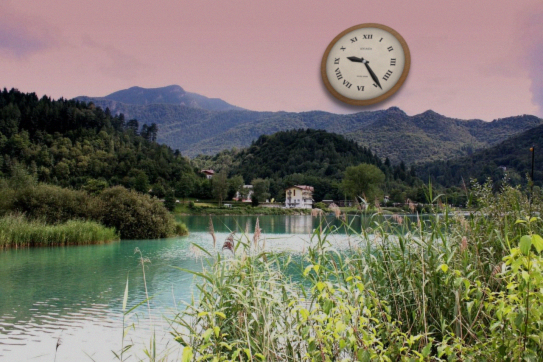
9:24
